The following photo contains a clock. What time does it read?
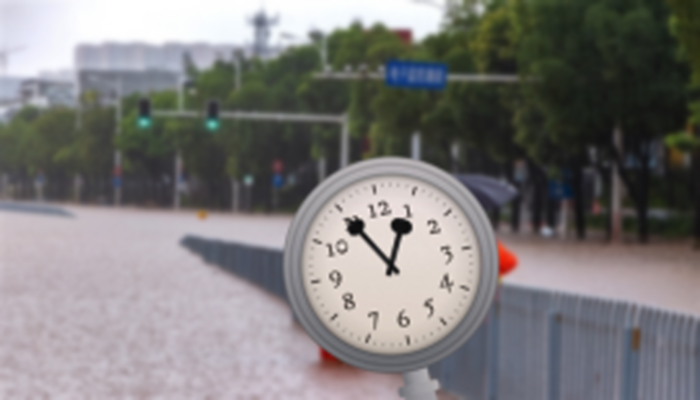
12:55
